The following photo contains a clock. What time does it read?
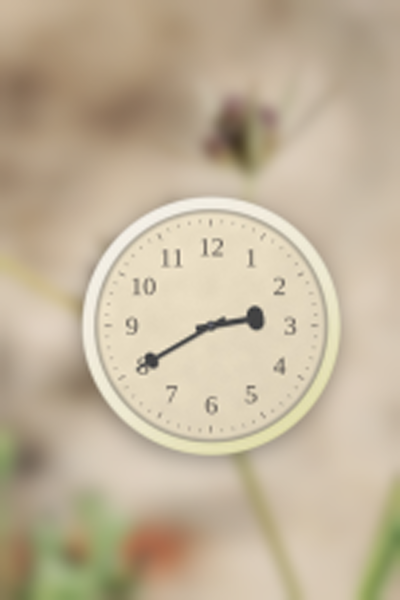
2:40
